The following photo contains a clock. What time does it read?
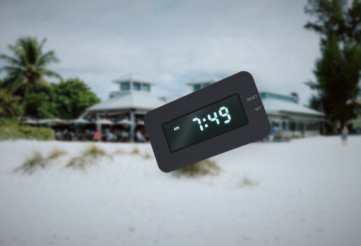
7:49
